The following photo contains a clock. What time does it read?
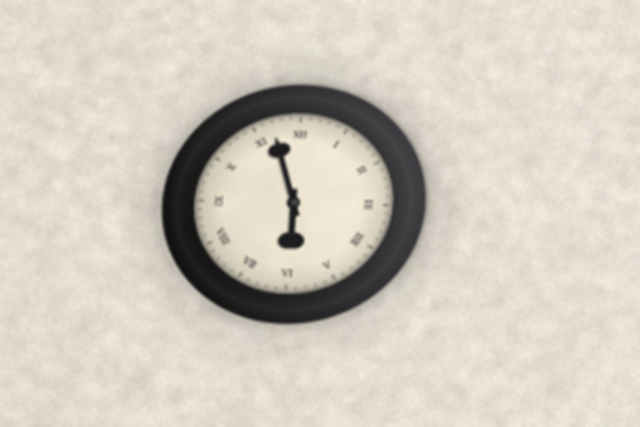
5:57
